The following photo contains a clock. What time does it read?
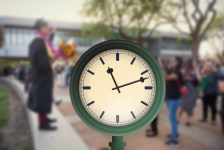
11:12
